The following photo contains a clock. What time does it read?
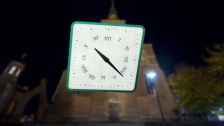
10:22
